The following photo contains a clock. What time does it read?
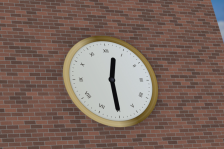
12:30
